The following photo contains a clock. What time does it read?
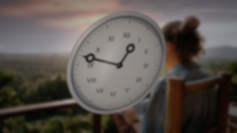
12:47
